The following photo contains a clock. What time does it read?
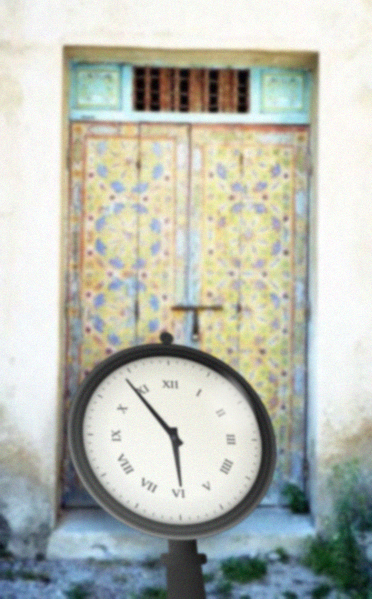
5:54
